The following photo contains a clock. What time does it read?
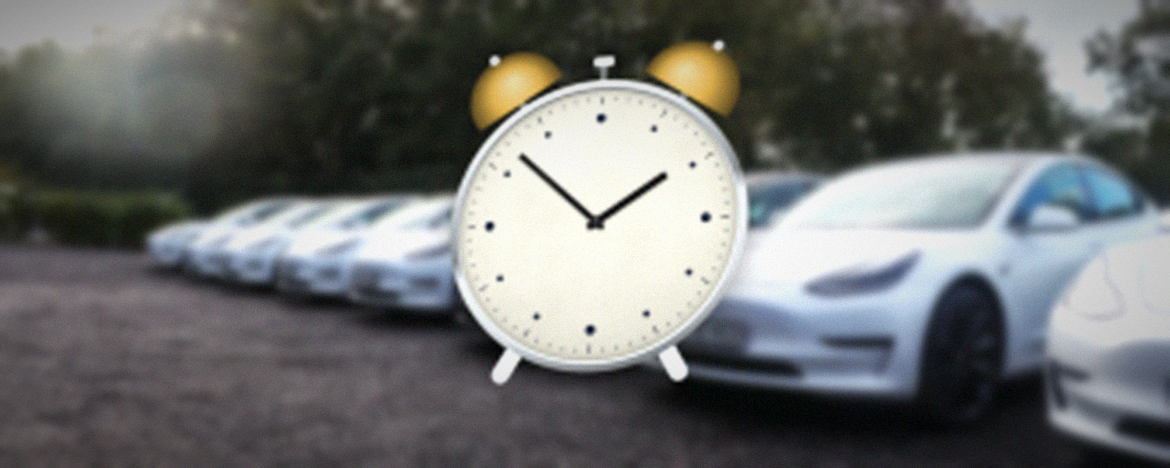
1:52
